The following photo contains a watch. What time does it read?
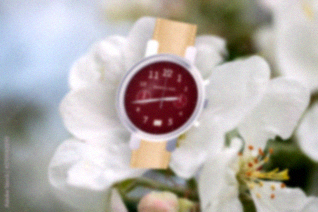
2:43
